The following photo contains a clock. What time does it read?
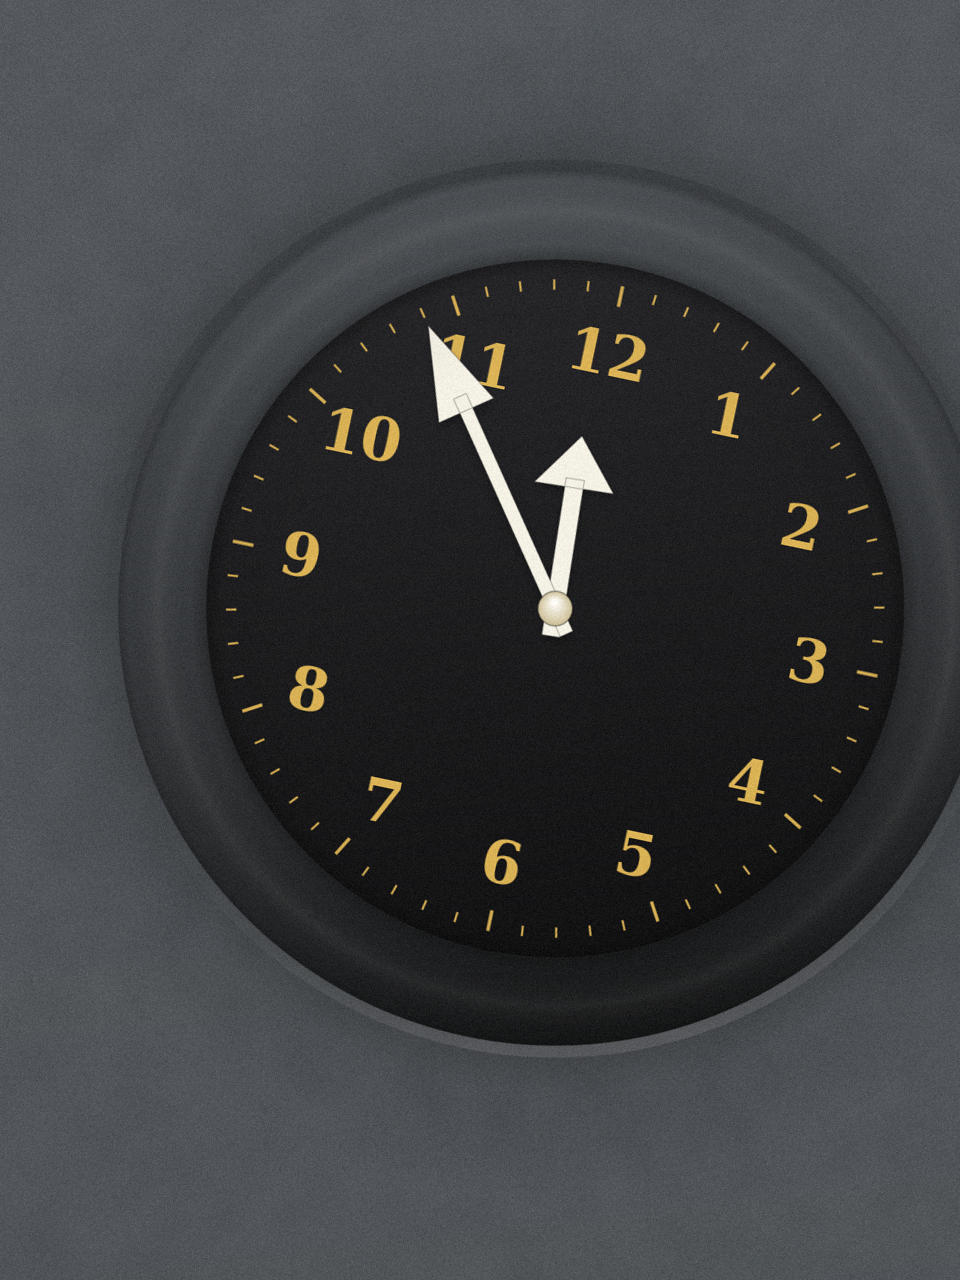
11:54
